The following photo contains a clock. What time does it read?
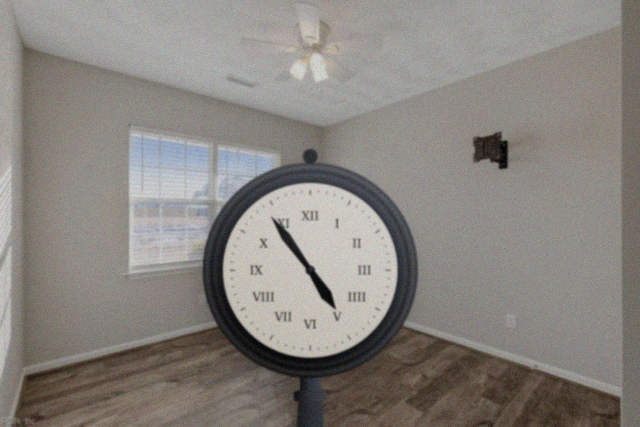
4:54
